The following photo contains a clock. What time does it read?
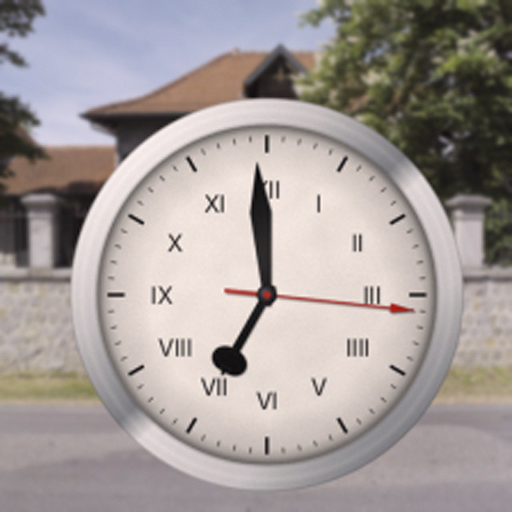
6:59:16
